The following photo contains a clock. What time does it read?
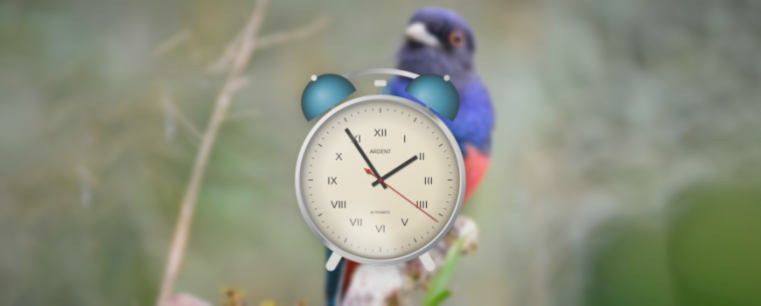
1:54:21
